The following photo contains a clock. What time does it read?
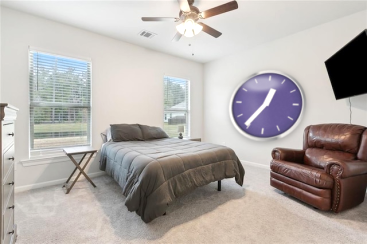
12:36
